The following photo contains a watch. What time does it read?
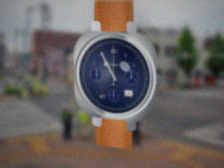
10:55
